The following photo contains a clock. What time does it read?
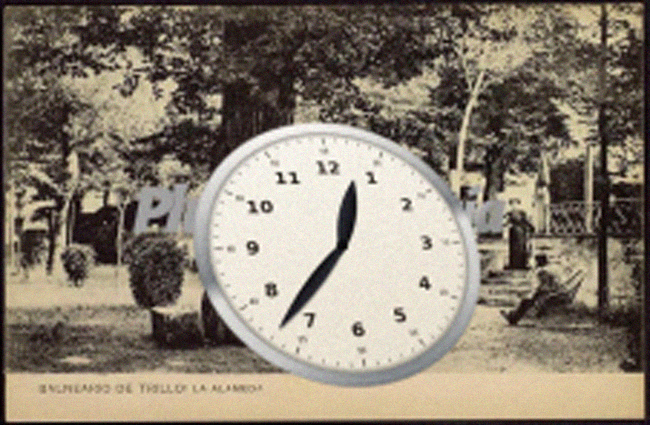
12:37
